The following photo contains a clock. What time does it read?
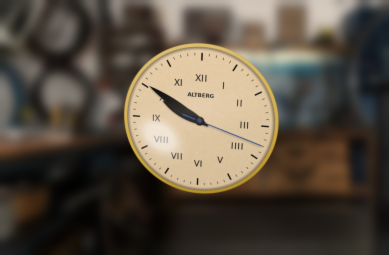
9:50:18
